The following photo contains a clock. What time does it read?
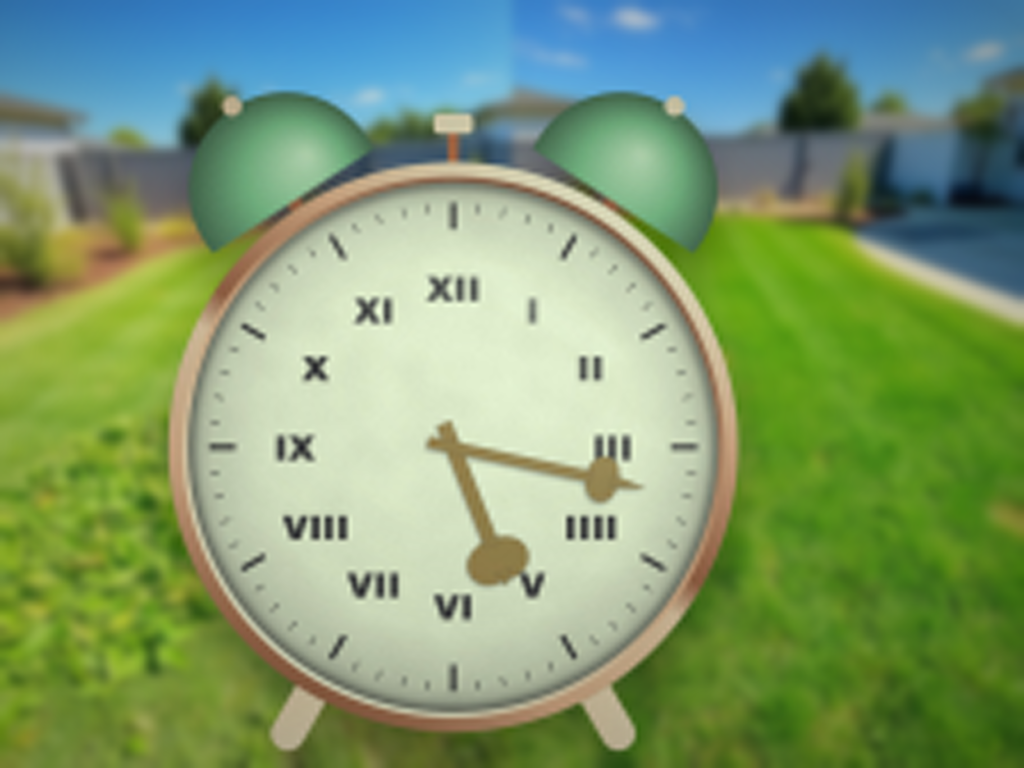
5:17
